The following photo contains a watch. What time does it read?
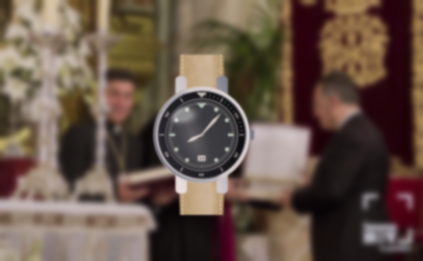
8:07
